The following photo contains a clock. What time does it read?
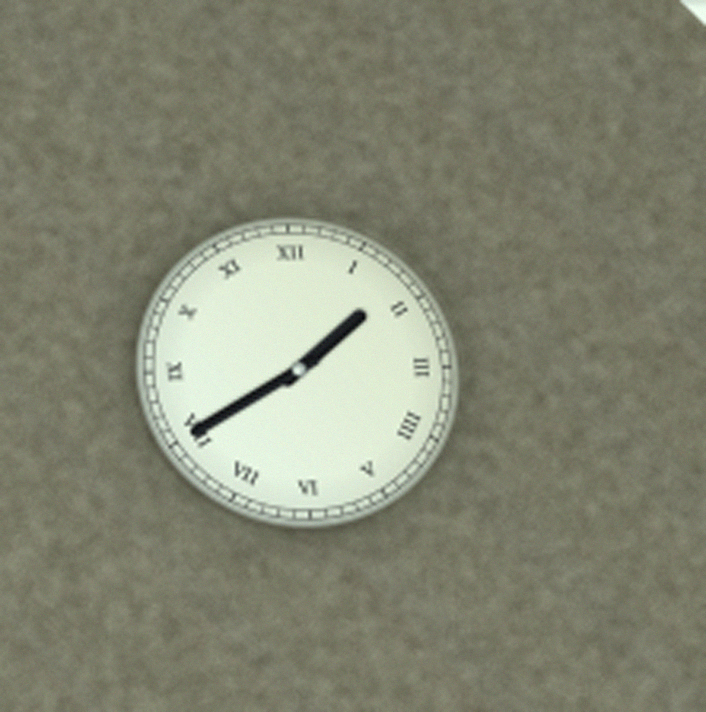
1:40
